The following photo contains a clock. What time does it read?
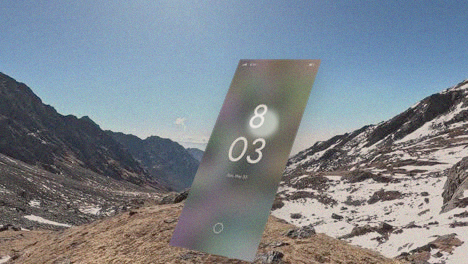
8:03
